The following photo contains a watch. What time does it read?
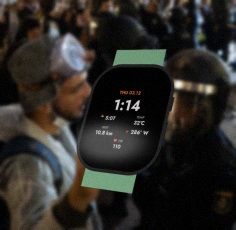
1:14
